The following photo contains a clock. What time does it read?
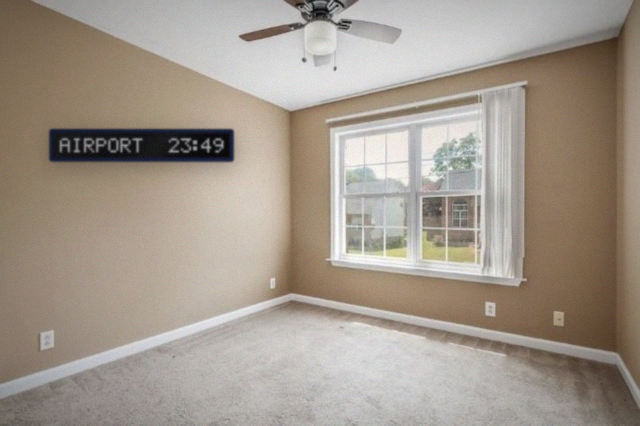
23:49
